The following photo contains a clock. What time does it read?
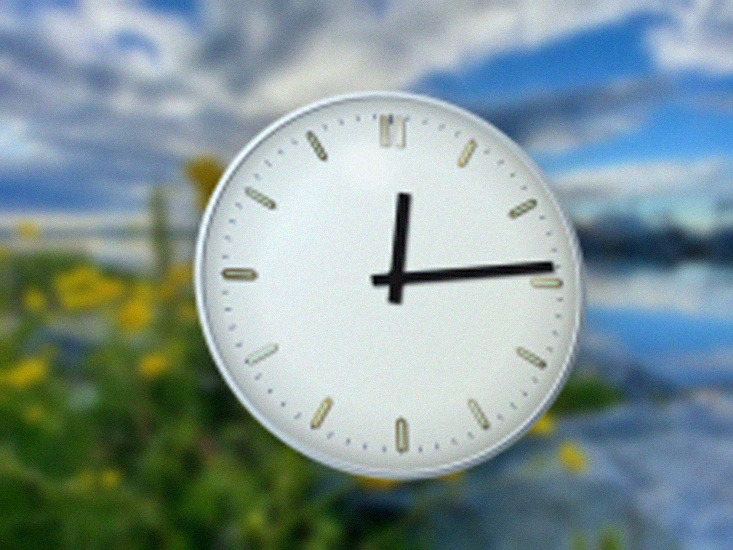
12:14
